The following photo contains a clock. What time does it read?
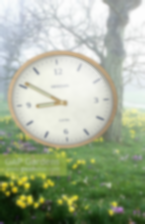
8:51
